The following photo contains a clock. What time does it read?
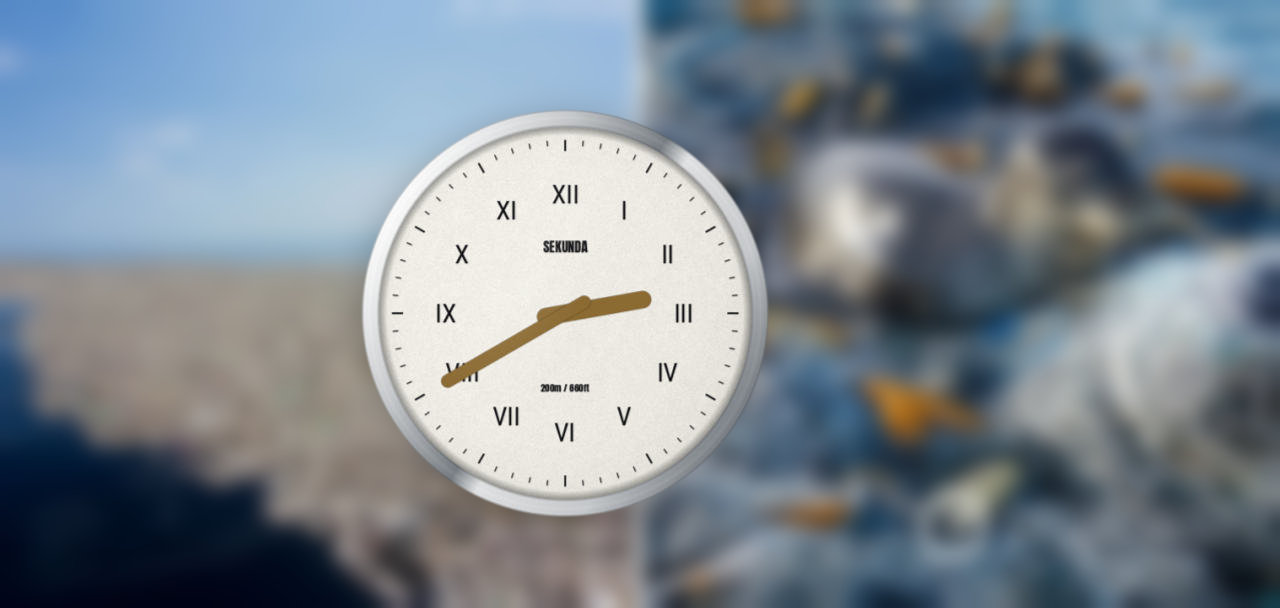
2:40
